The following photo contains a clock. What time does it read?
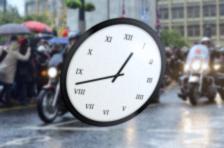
12:42
